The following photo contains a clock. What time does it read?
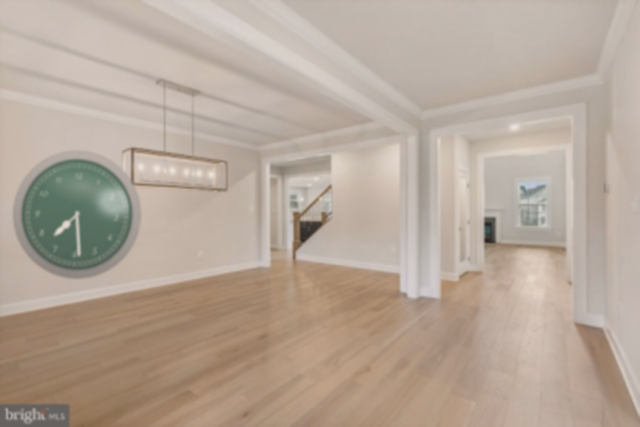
7:29
